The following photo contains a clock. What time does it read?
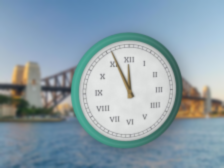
11:56
